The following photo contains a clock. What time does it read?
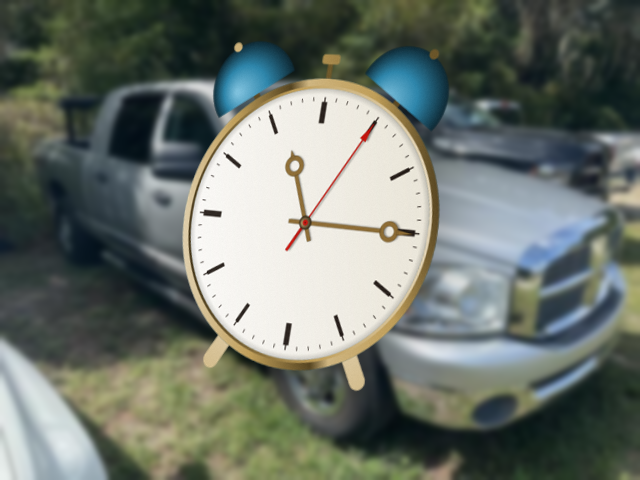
11:15:05
